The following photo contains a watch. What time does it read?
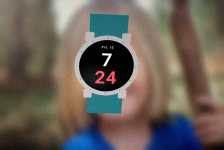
7:24
